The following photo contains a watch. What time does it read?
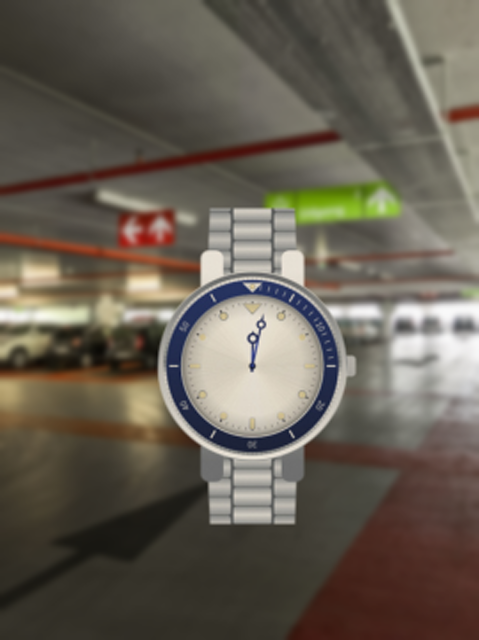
12:02
